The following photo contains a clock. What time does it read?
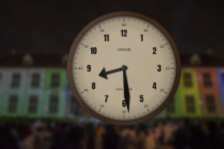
8:29
